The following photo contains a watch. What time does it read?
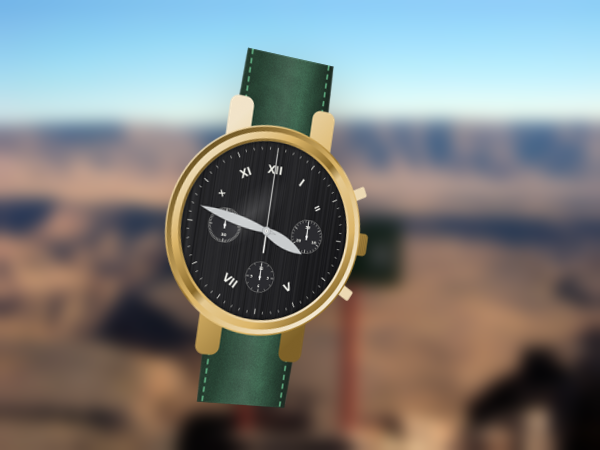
3:47
